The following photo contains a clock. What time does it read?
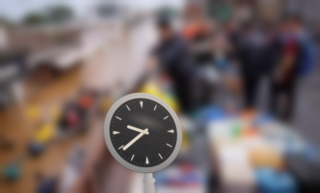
9:39
